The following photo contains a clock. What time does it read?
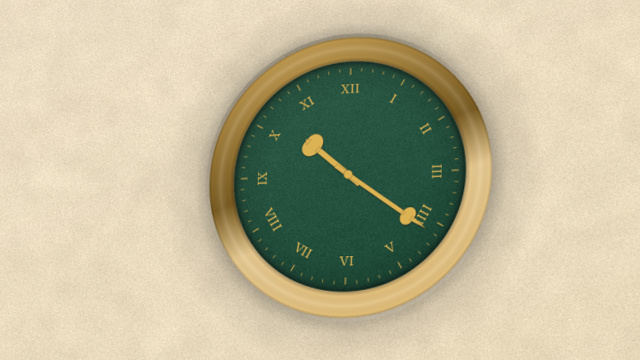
10:21
